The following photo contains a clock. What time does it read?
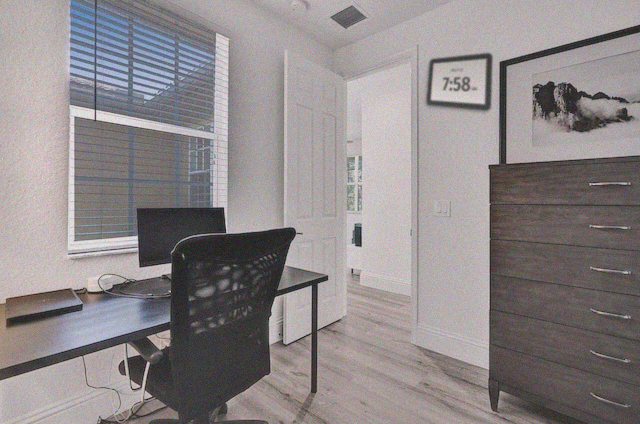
7:58
